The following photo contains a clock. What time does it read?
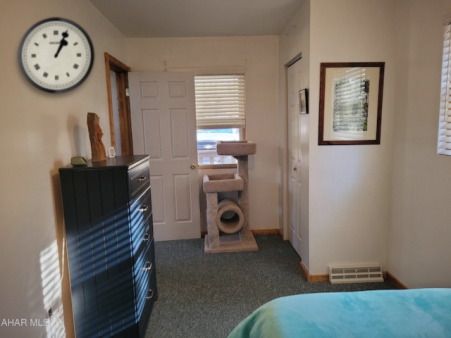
1:04
